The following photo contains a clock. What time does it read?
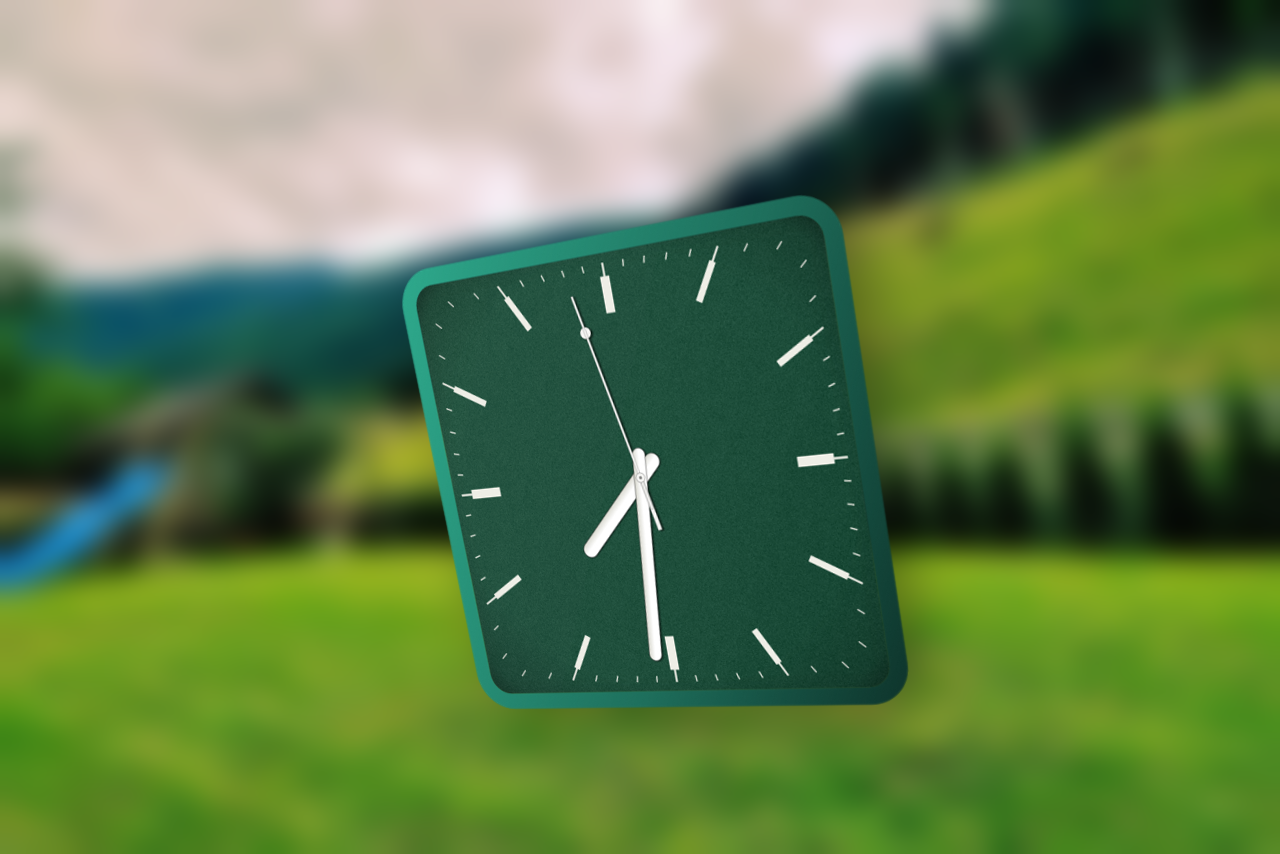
7:30:58
